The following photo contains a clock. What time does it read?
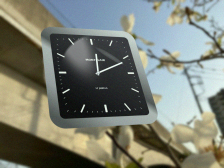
12:11
